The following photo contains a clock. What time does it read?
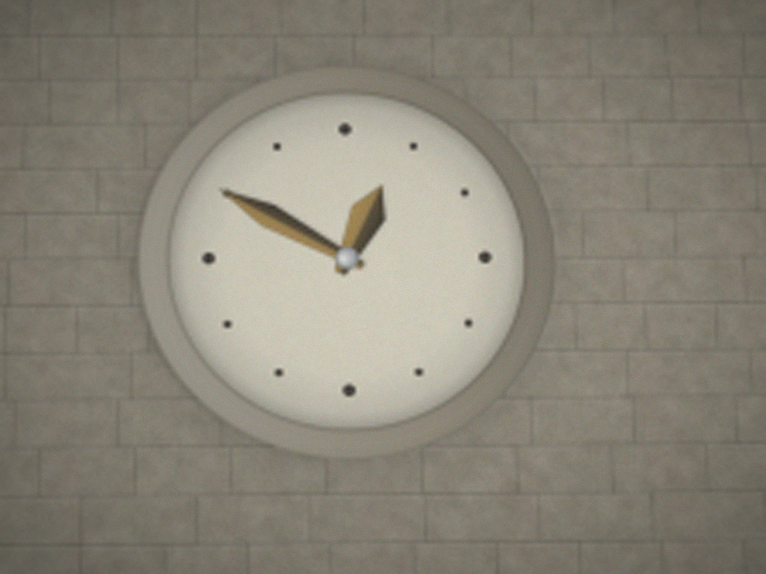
12:50
